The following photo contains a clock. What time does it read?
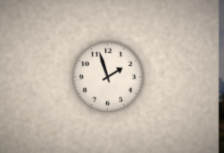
1:57
